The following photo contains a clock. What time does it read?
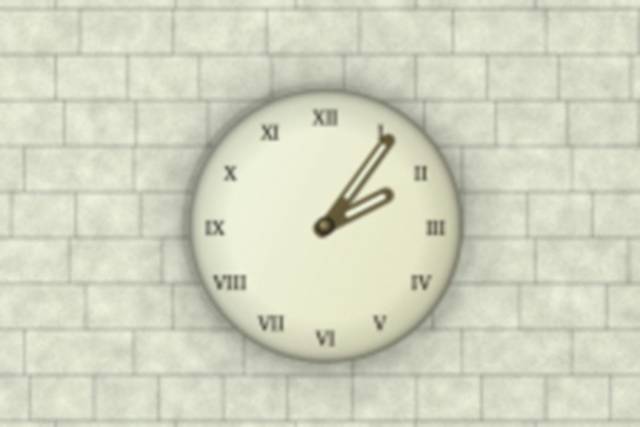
2:06
